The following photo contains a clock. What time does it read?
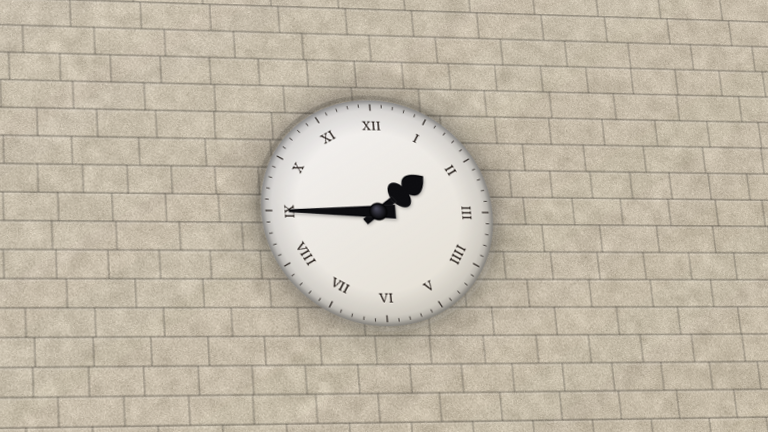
1:45
